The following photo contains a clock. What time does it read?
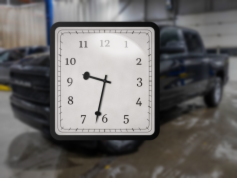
9:32
